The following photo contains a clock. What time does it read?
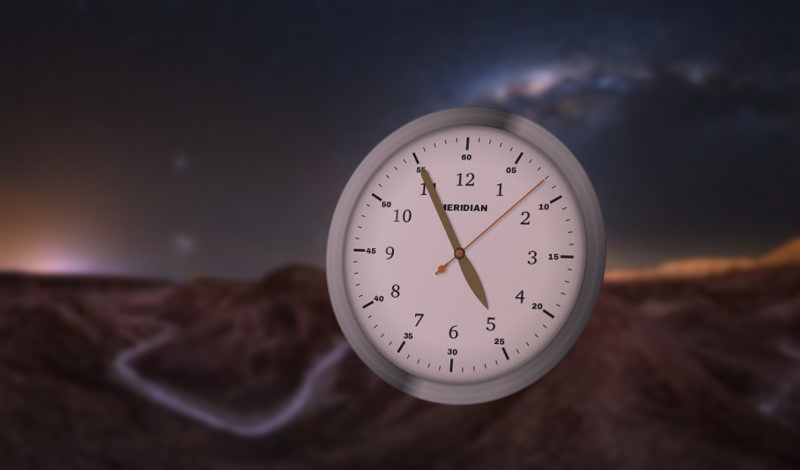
4:55:08
